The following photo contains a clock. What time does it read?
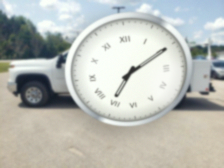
7:10
